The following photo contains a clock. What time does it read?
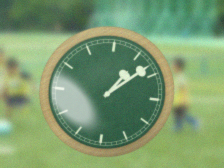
1:08
